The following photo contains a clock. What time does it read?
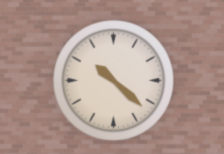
10:22
